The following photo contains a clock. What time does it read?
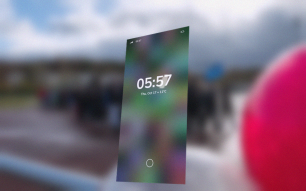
5:57
